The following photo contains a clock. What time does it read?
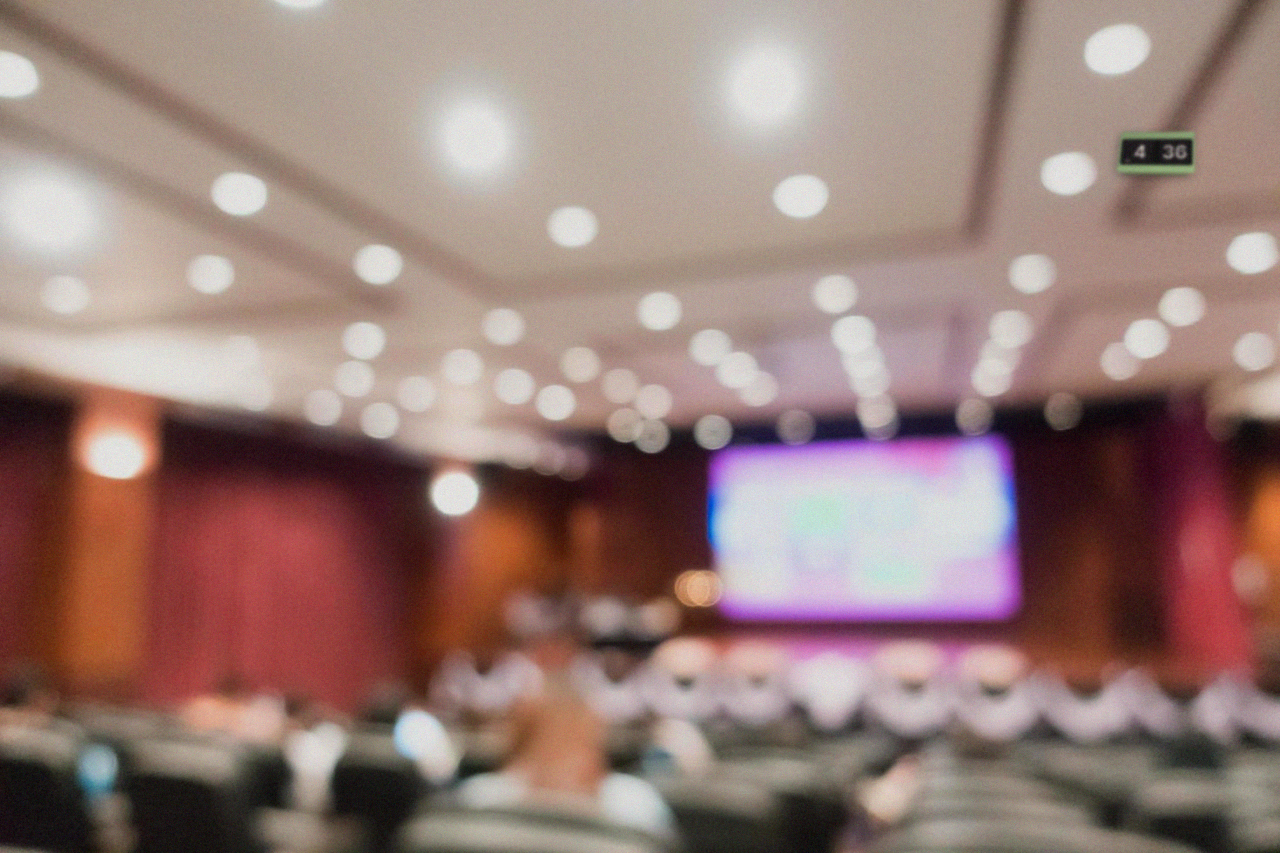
4:36
